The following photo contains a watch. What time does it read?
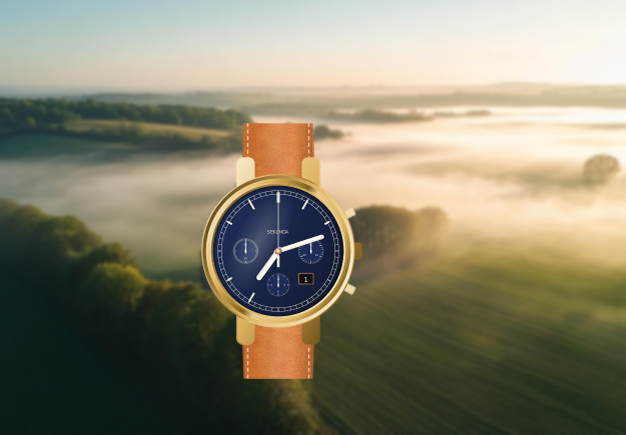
7:12
